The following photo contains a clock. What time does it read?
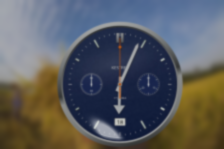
6:04
